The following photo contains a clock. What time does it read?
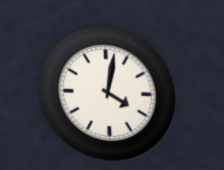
4:02
